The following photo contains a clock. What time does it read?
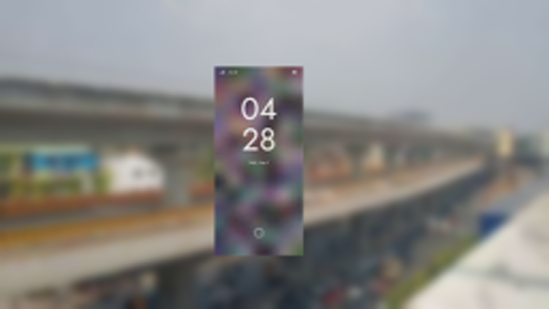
4:28
